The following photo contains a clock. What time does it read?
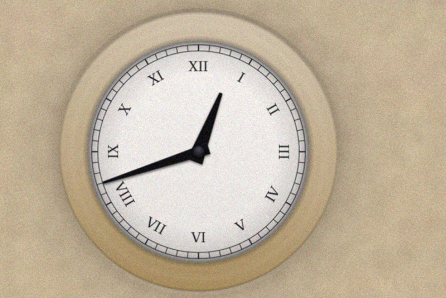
12:42
